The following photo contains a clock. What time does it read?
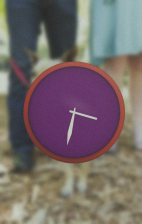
3:32
